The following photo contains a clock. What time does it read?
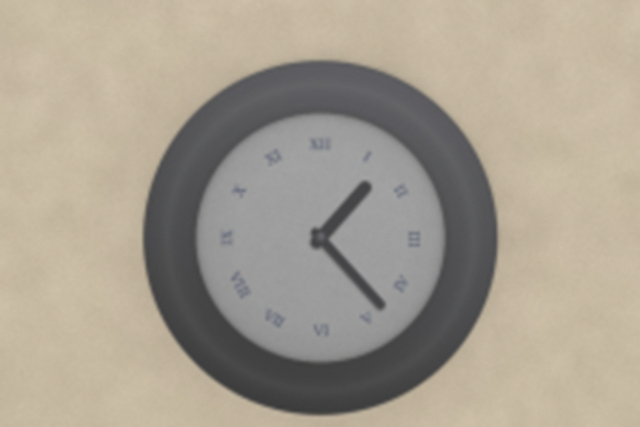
1:23
